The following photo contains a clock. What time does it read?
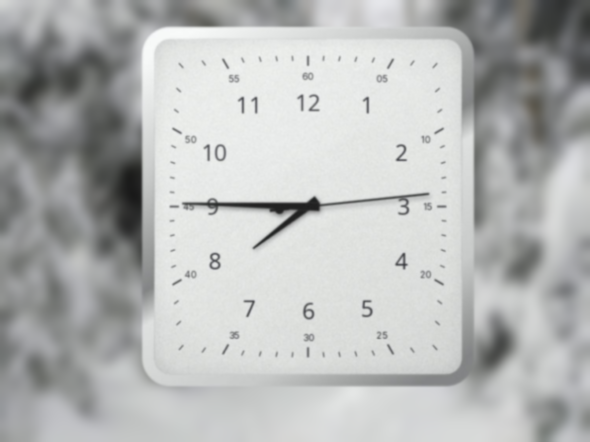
7:45:14
